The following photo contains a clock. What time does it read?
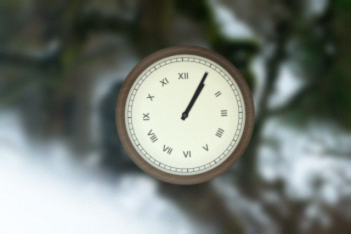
1:05
